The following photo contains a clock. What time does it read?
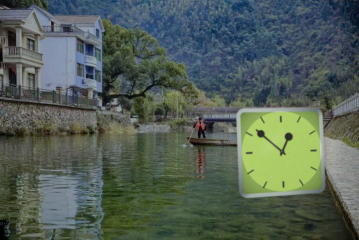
12:52
